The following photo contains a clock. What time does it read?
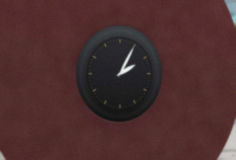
2:05
